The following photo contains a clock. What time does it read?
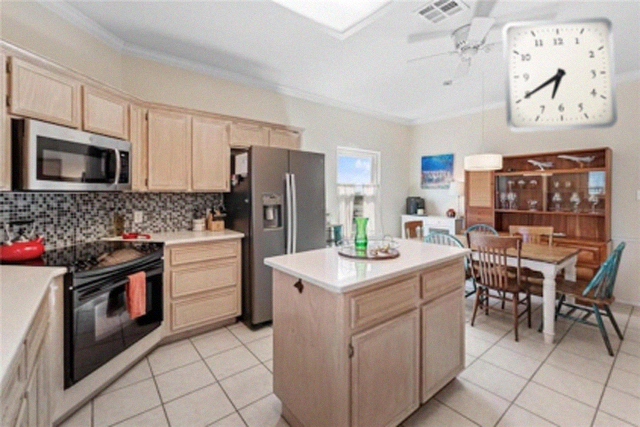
6:40
